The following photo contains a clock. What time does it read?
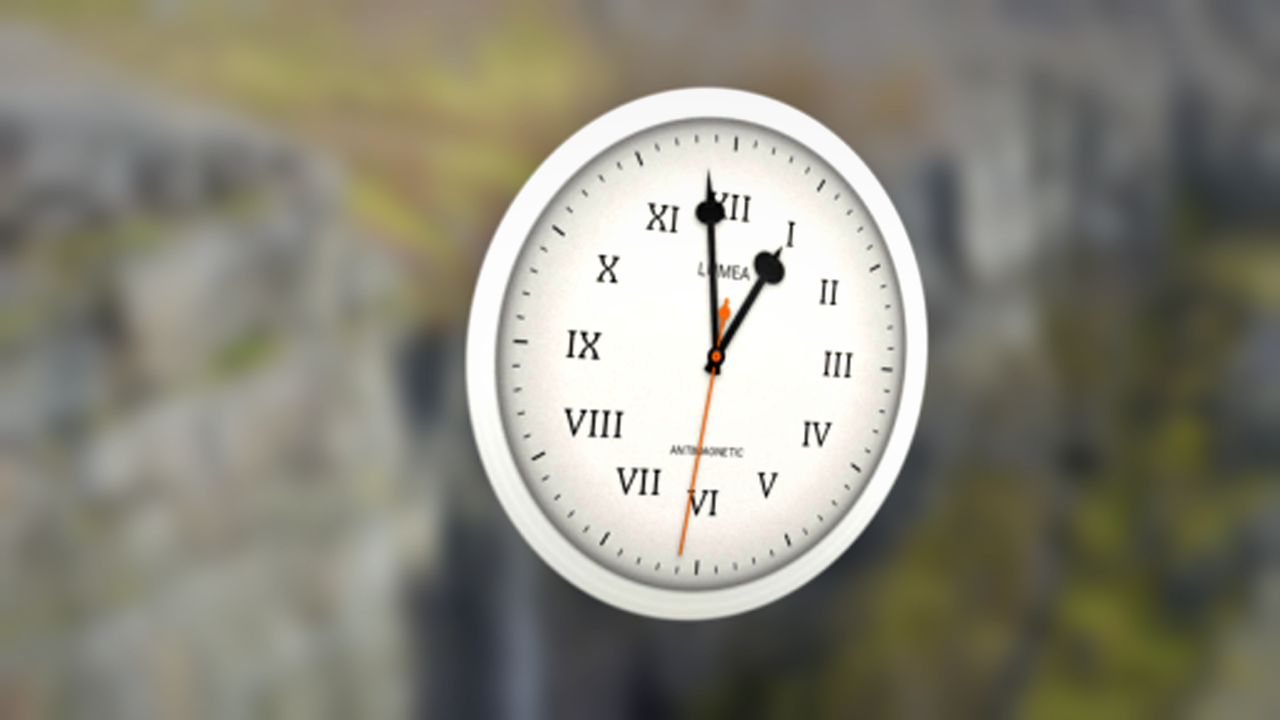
12:58:31
